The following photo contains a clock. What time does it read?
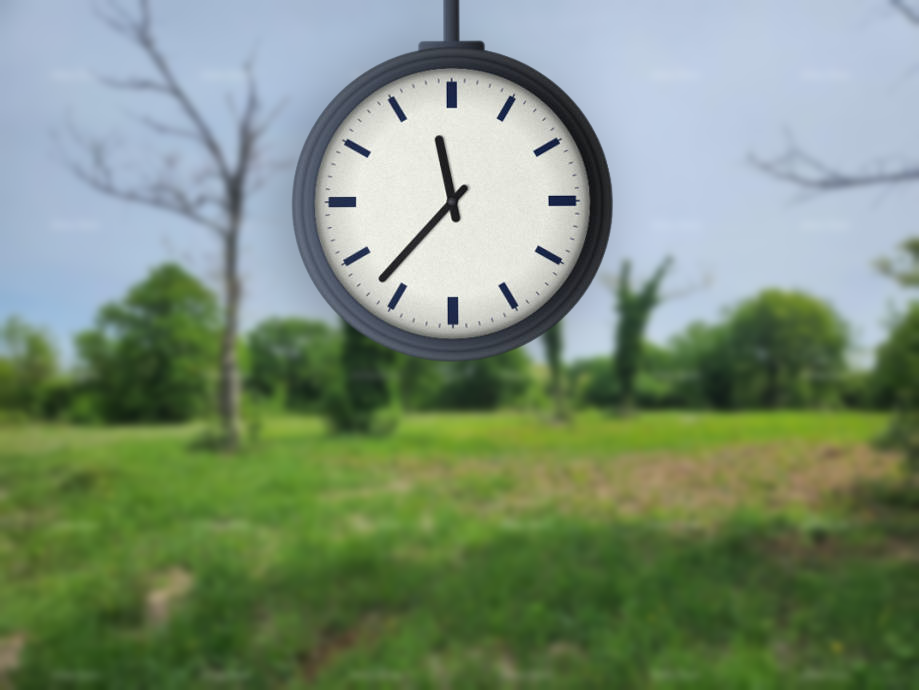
11:37
